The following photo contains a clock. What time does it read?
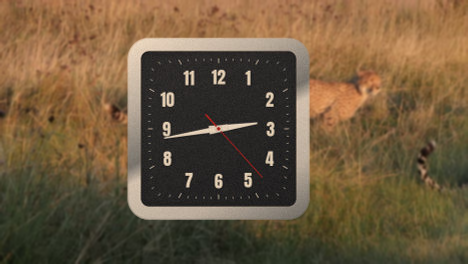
2:43:23
